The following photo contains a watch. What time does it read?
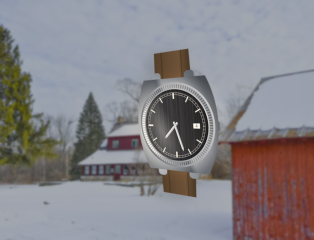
7:27
